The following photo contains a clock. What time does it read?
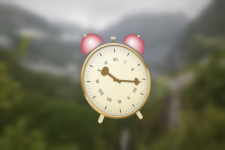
10:16
